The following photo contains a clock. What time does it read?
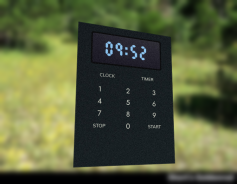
9:52
